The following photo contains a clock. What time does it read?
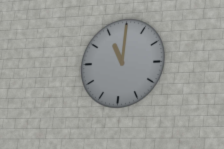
11:00
